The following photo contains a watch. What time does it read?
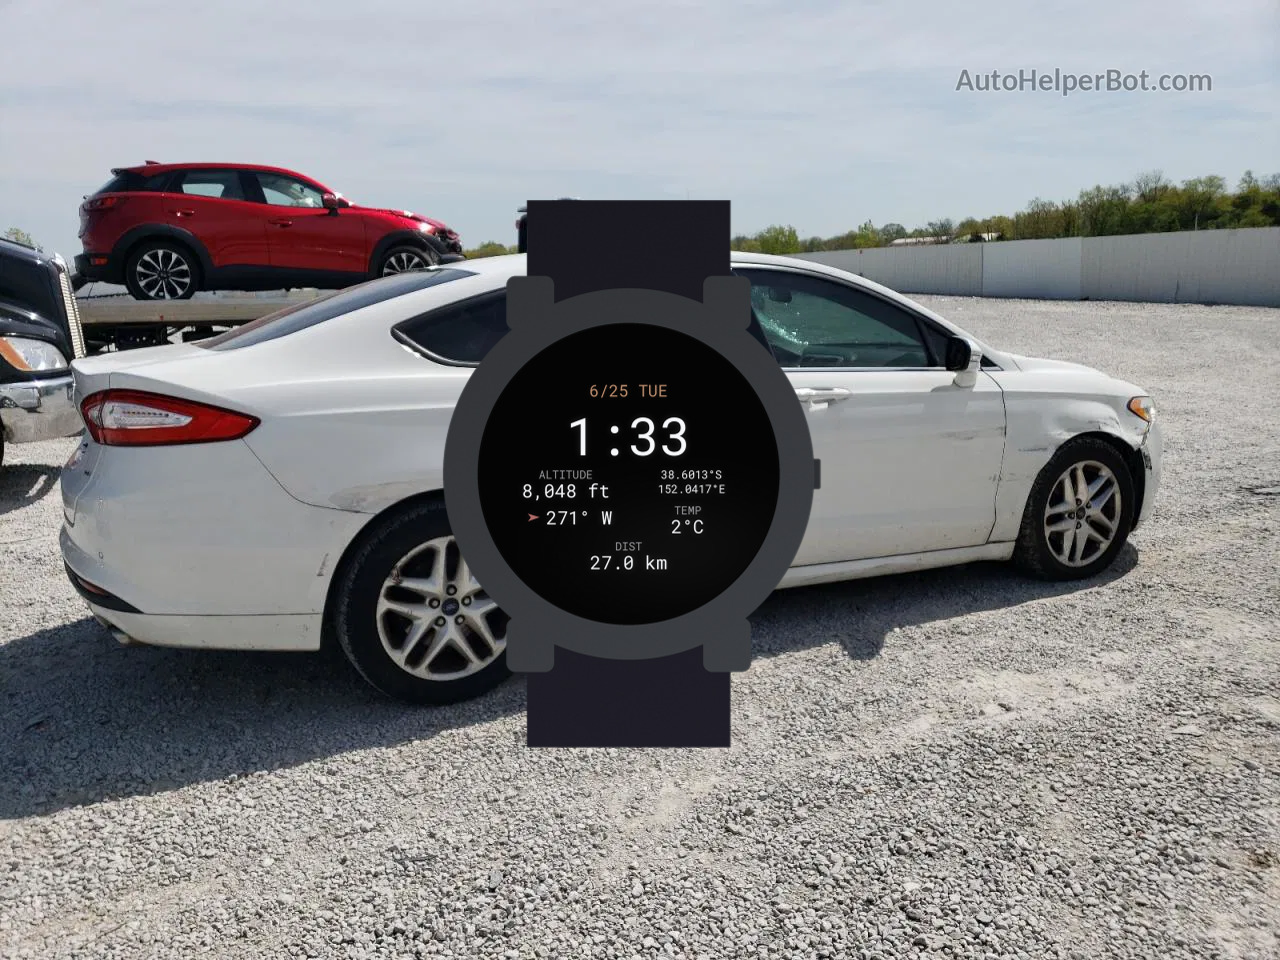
1:33
